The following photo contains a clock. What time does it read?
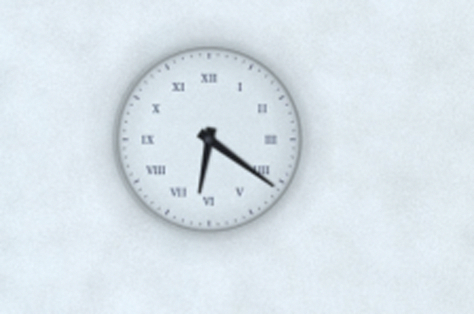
6:21
